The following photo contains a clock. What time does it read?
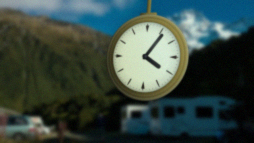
4:06
